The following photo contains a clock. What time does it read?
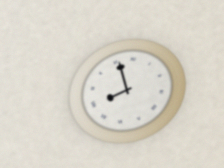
7:56
